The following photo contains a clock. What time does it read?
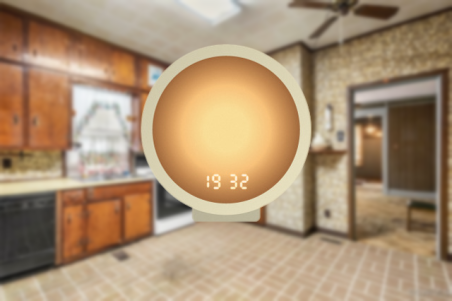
19:32
